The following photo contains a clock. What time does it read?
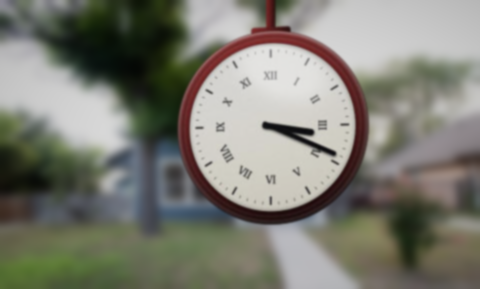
3:19
